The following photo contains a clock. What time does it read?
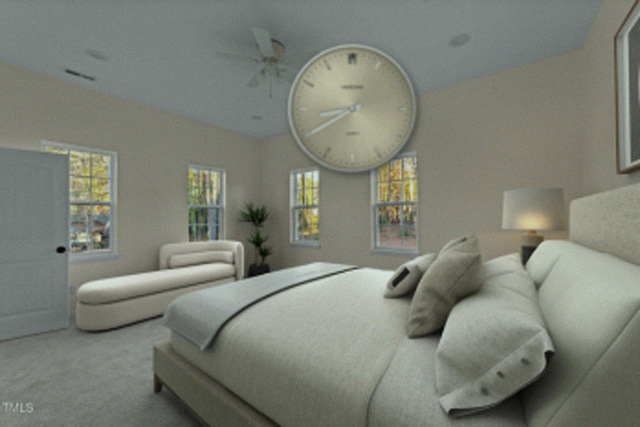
8:40
